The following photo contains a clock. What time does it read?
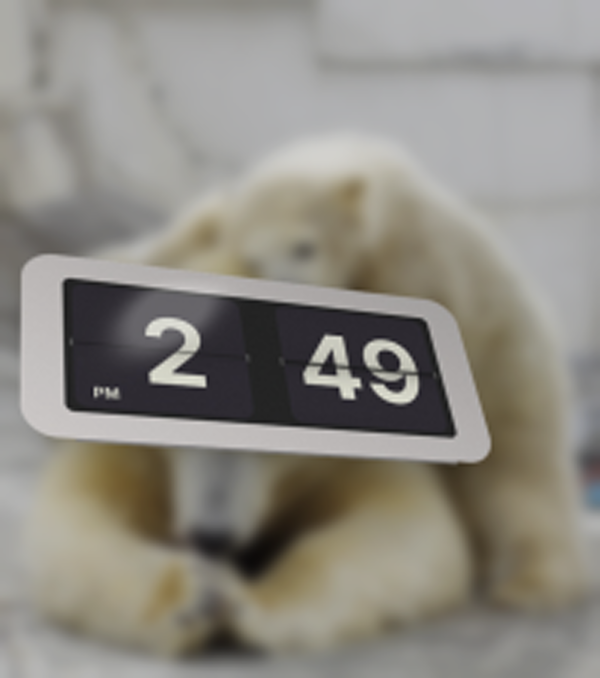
2:49
